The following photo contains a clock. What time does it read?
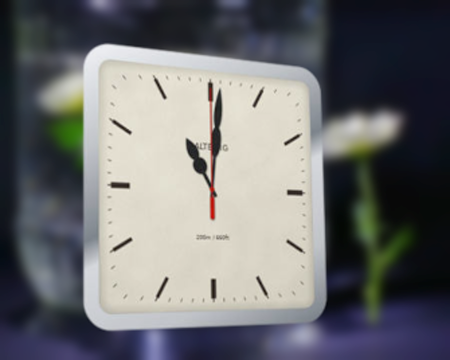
11:01:00
